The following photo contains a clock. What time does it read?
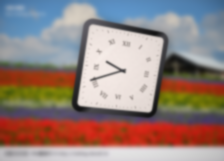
9:41
